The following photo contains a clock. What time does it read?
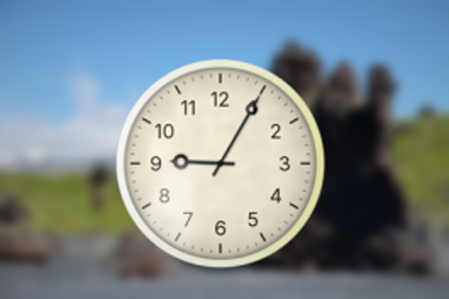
9:05
